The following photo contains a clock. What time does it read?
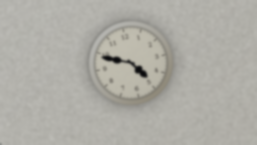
4:49
